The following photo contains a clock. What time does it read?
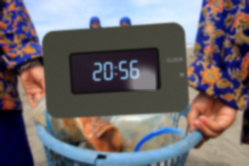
20:56
